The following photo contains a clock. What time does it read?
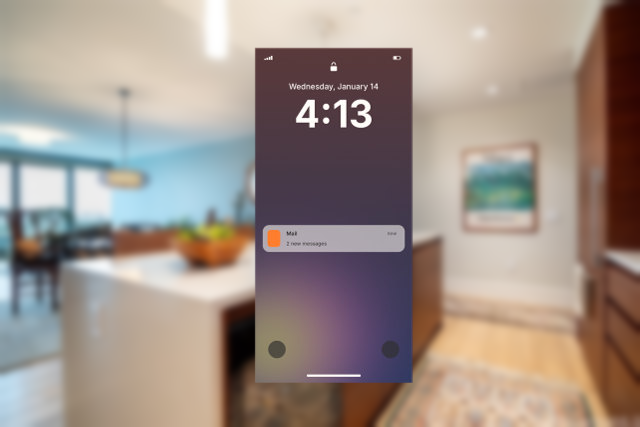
4:13
